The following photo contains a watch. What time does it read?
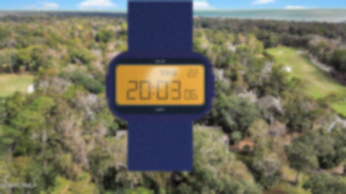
20:03
